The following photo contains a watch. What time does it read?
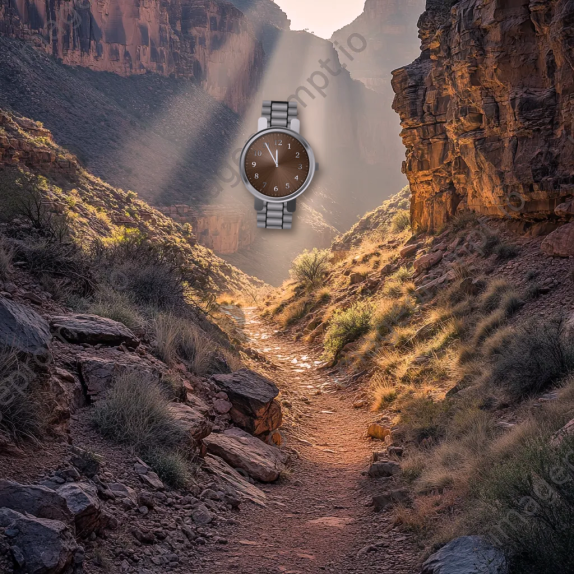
11:55
